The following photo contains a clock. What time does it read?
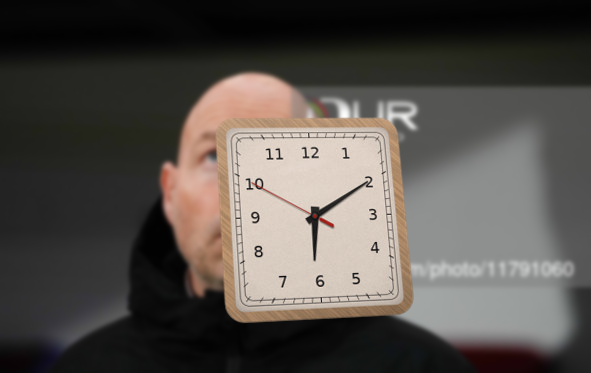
6:09:50
